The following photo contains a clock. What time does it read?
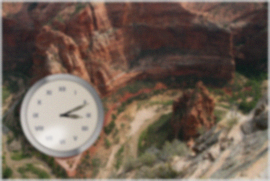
3:11
